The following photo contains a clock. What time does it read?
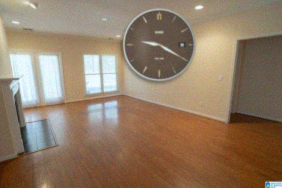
9:20
